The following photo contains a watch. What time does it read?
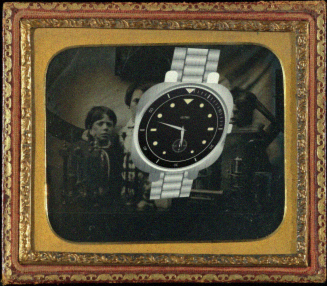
5:48
